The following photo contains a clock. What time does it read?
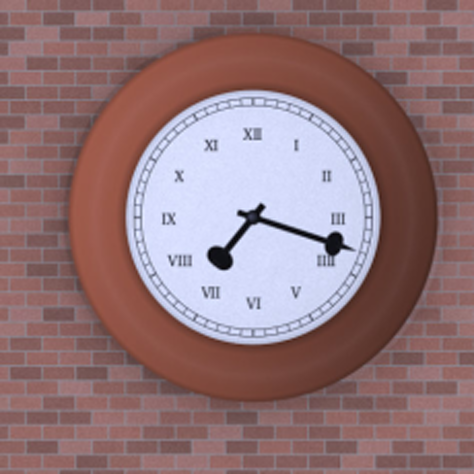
7:18
